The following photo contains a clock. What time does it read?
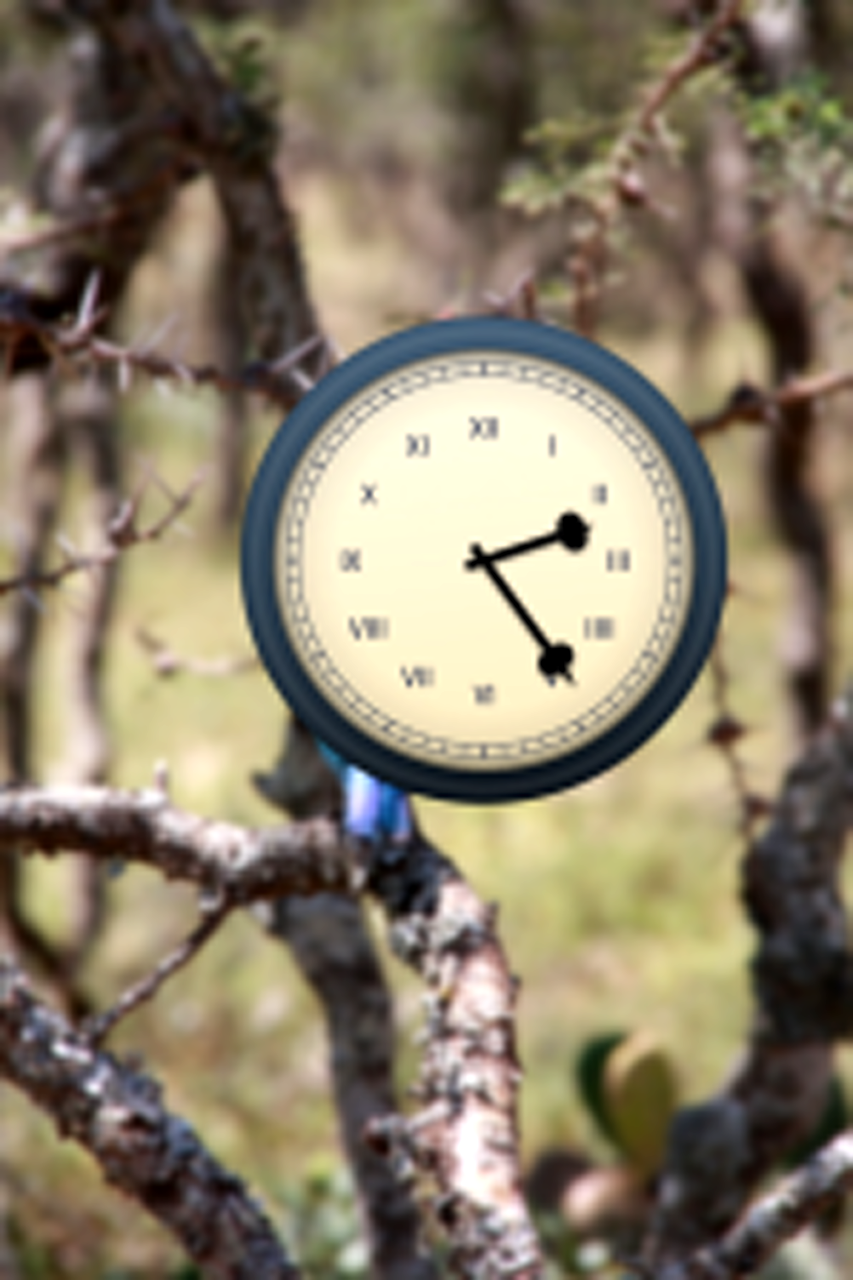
2:24
